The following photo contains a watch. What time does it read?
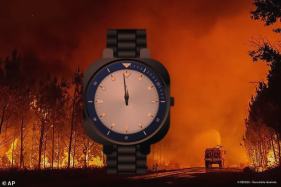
11:59
